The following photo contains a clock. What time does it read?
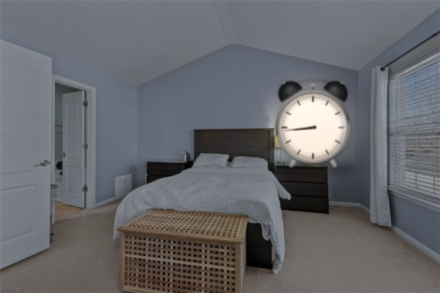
8:44
